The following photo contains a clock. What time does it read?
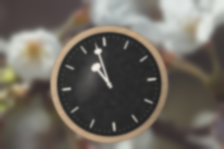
10:58
